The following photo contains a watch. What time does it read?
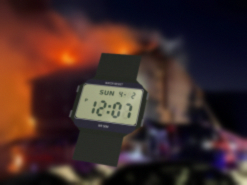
12:07
